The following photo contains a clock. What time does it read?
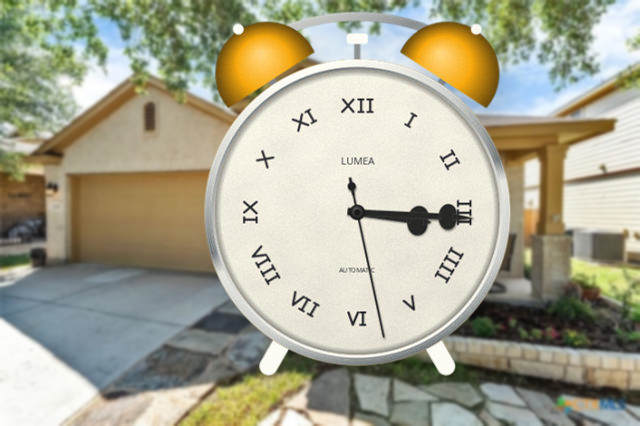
3:15:28
